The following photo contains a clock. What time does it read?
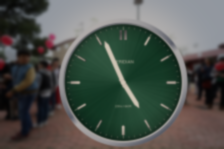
4:56
